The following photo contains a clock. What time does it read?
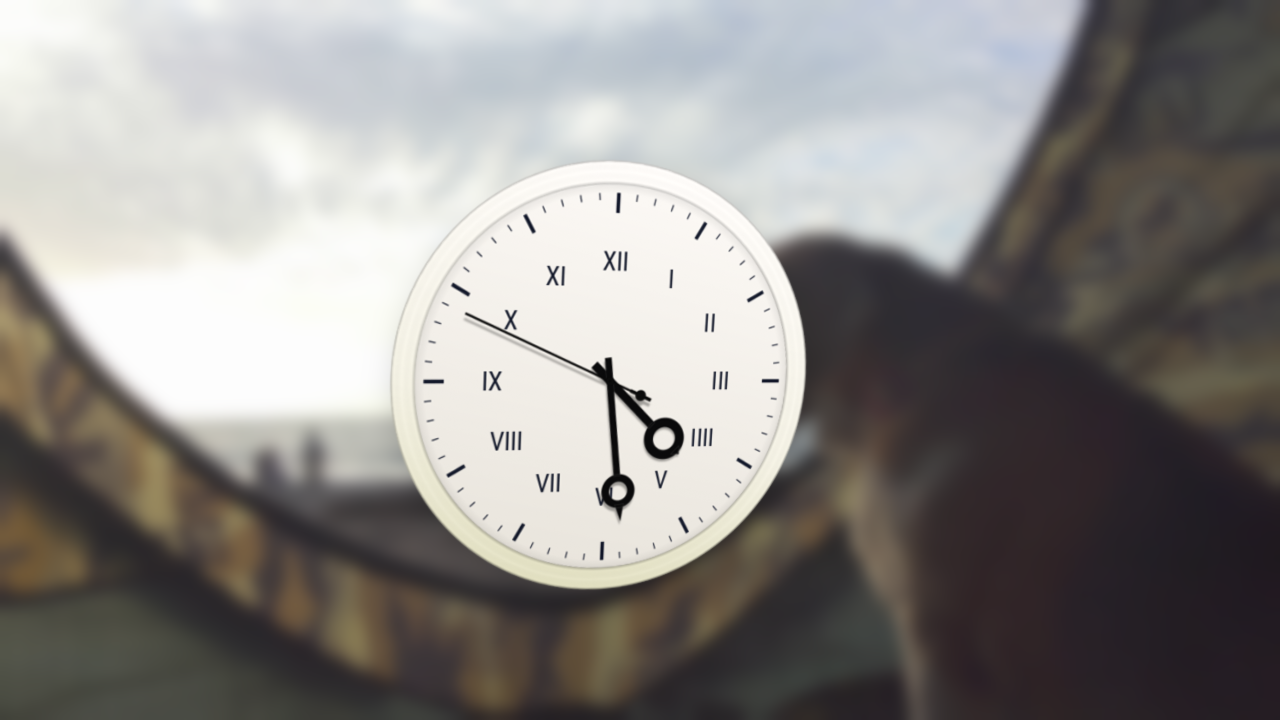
4:28:49
